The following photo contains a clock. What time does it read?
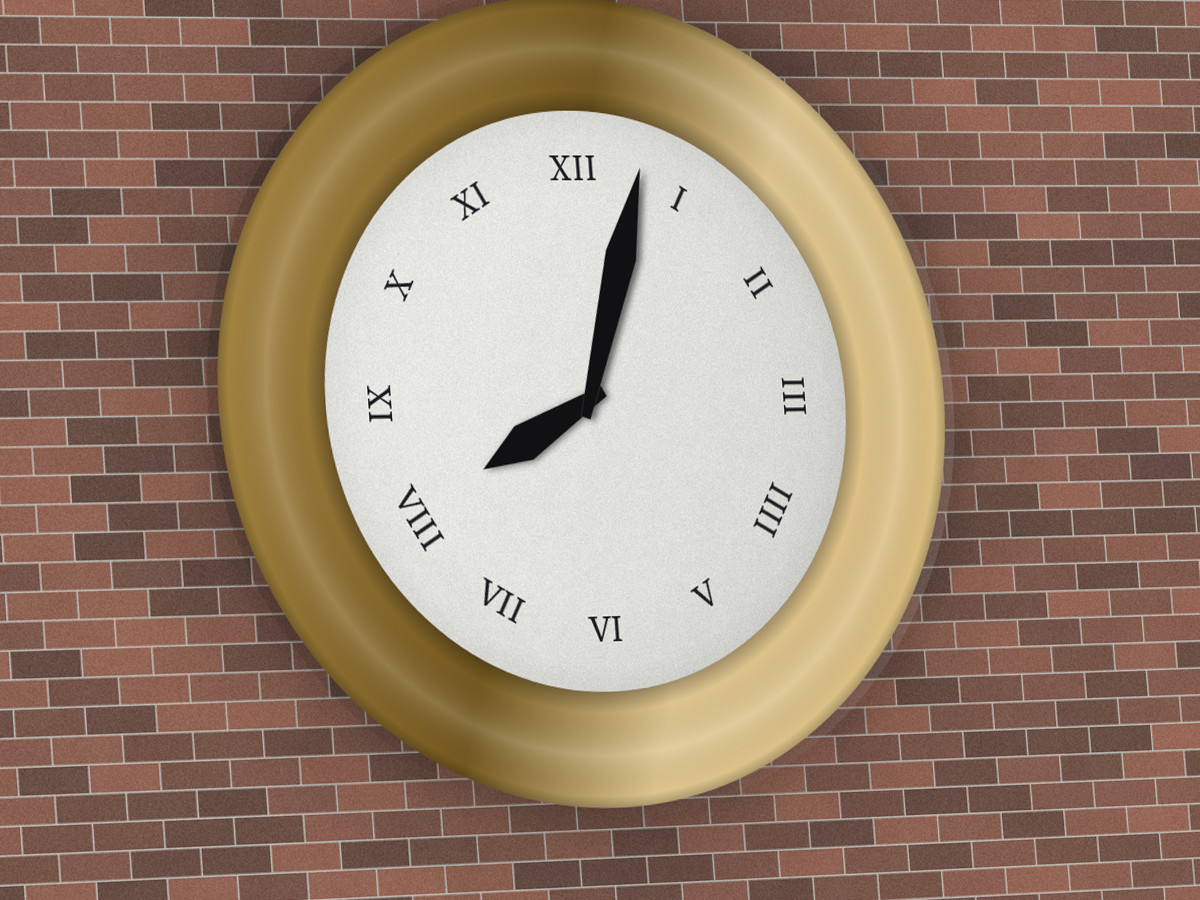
8:03
